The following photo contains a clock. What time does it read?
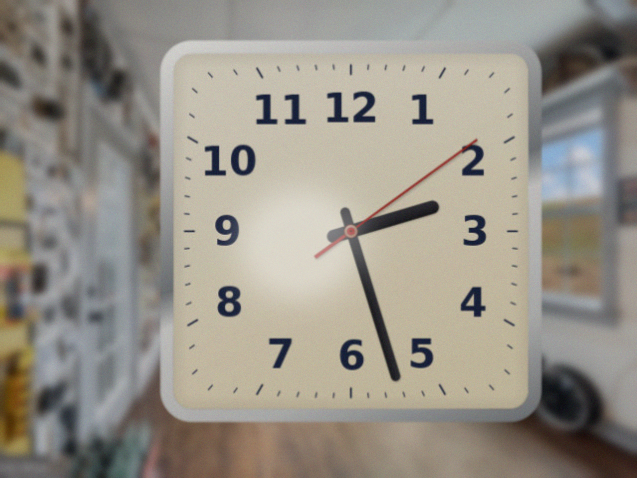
2:27:09
